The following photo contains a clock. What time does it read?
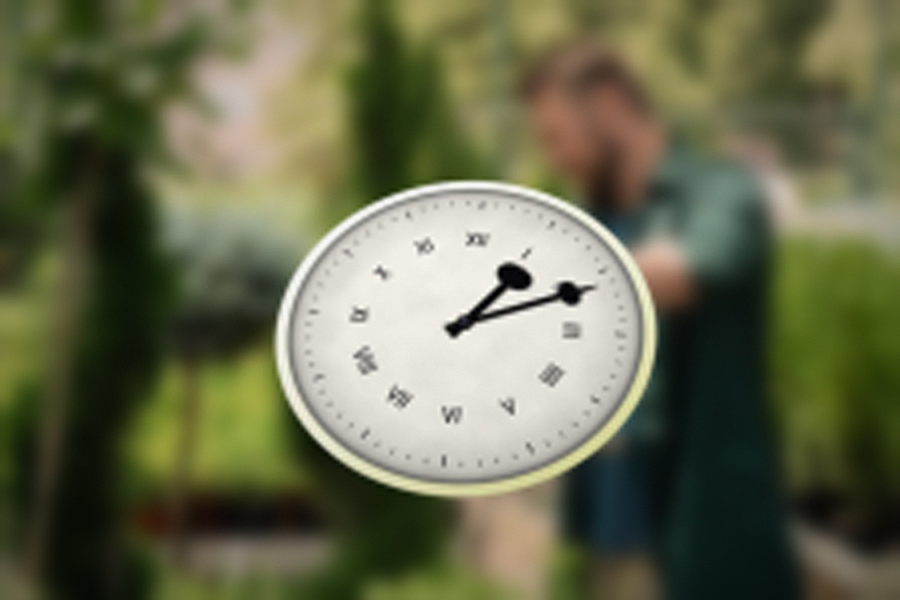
1:11
